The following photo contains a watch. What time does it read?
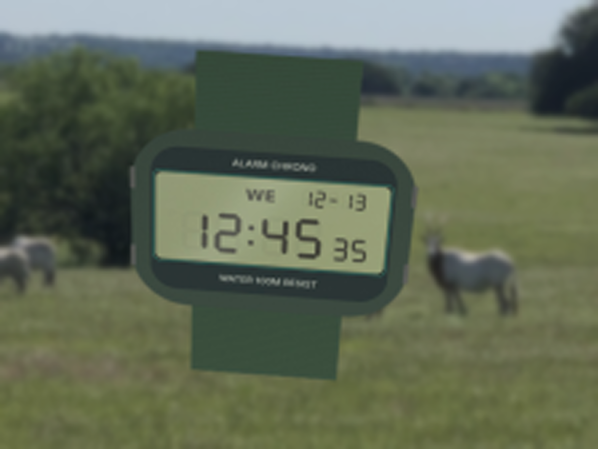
12:45:35
